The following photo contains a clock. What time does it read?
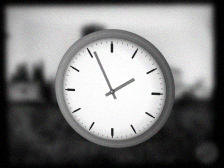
1:56
